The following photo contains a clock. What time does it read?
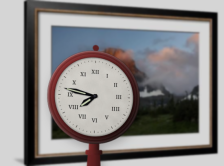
7:47
